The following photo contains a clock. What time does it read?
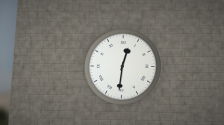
12:31
